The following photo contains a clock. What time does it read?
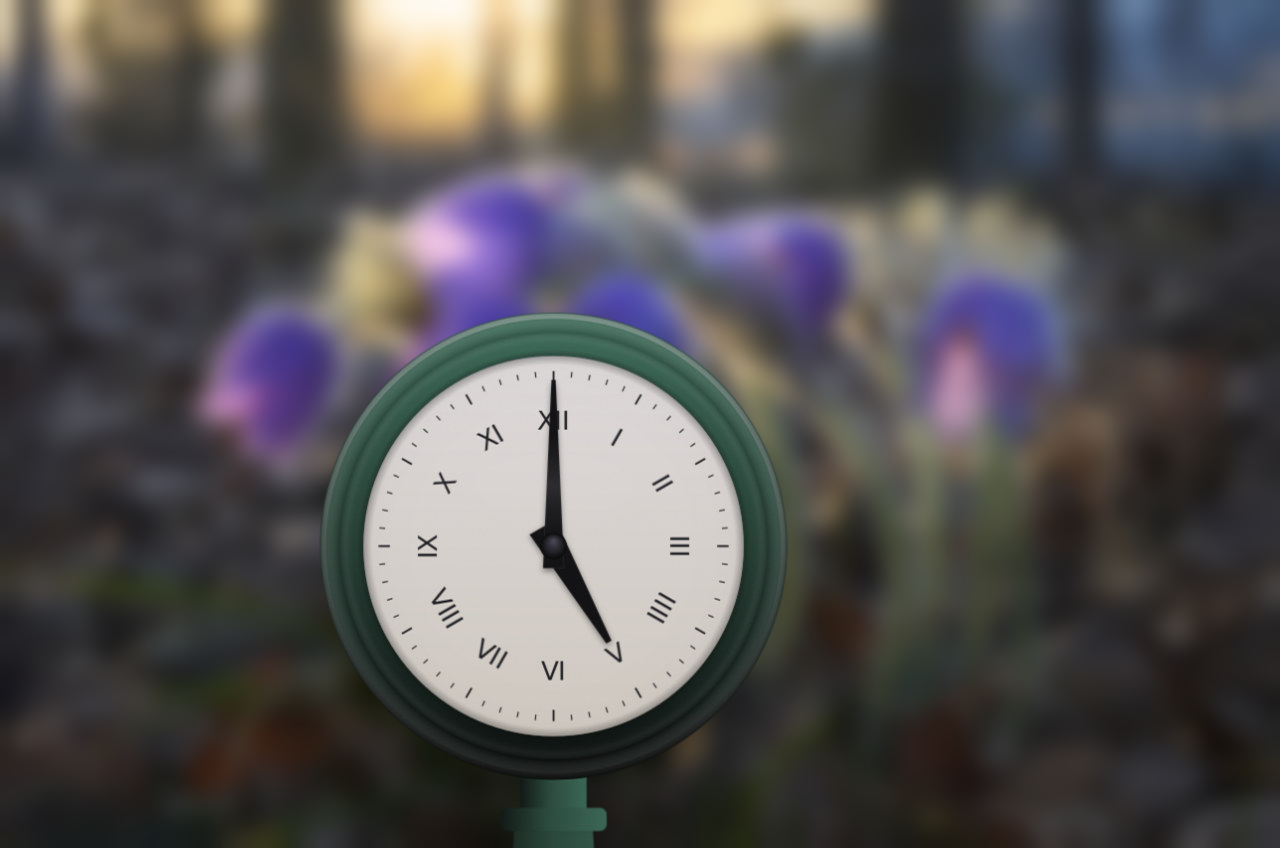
5:00
